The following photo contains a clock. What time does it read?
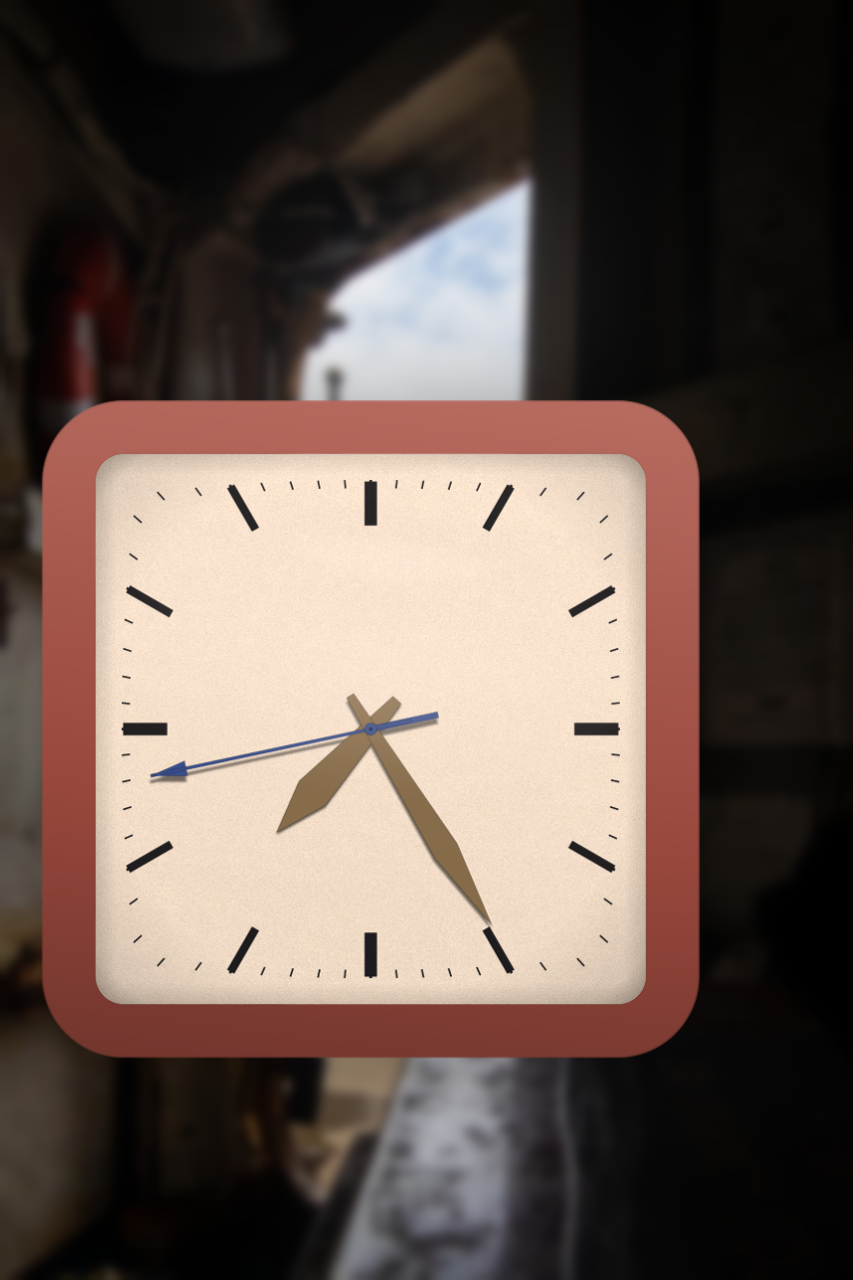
7:24:43
